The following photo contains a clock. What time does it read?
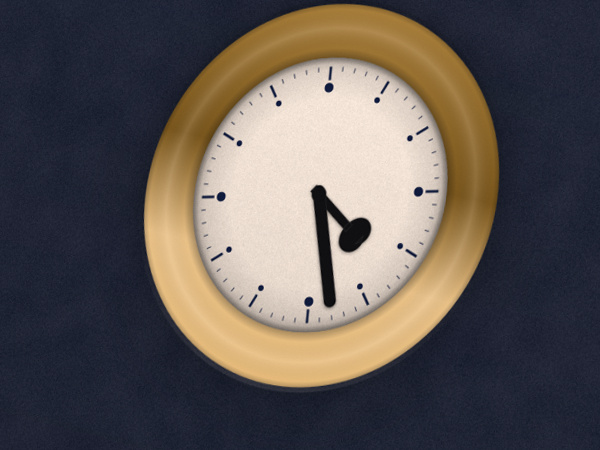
4:28
